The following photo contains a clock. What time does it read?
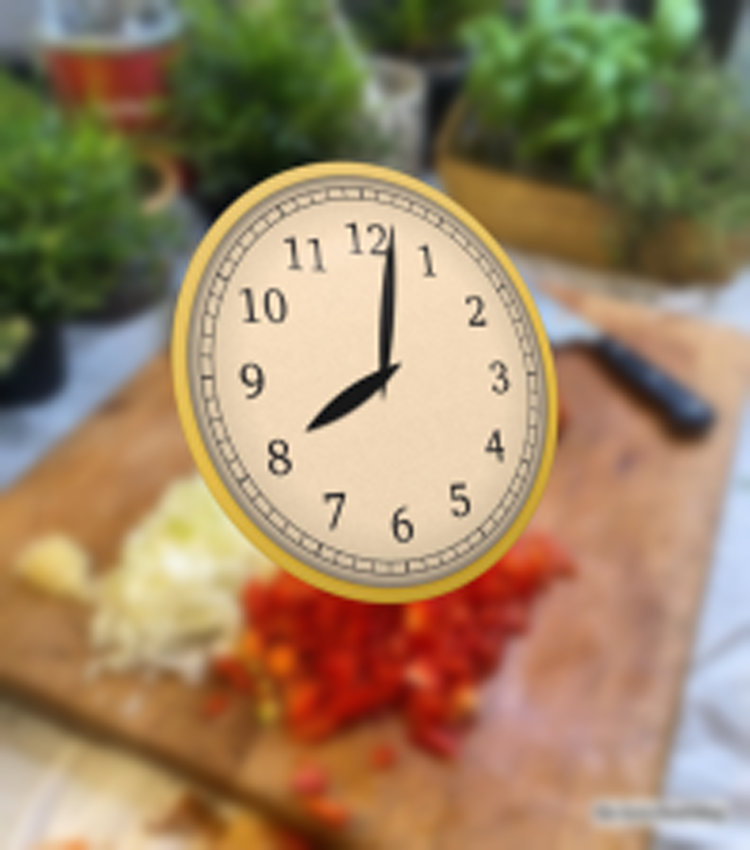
8:02
